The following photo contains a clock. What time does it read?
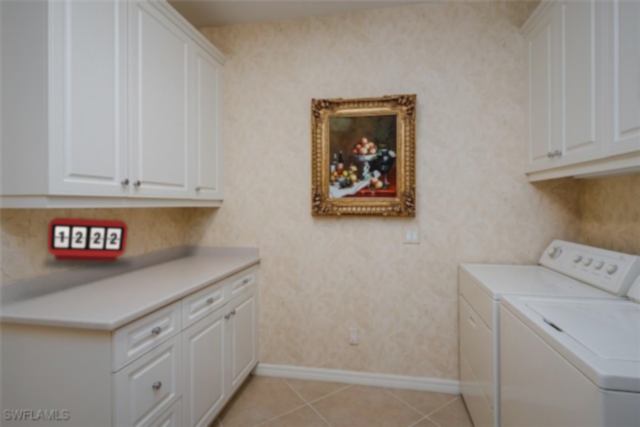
12:22
